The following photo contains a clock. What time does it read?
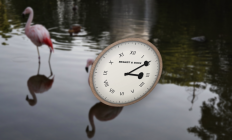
3:09
